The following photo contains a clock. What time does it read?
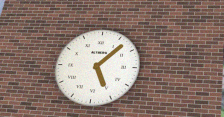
5:07
